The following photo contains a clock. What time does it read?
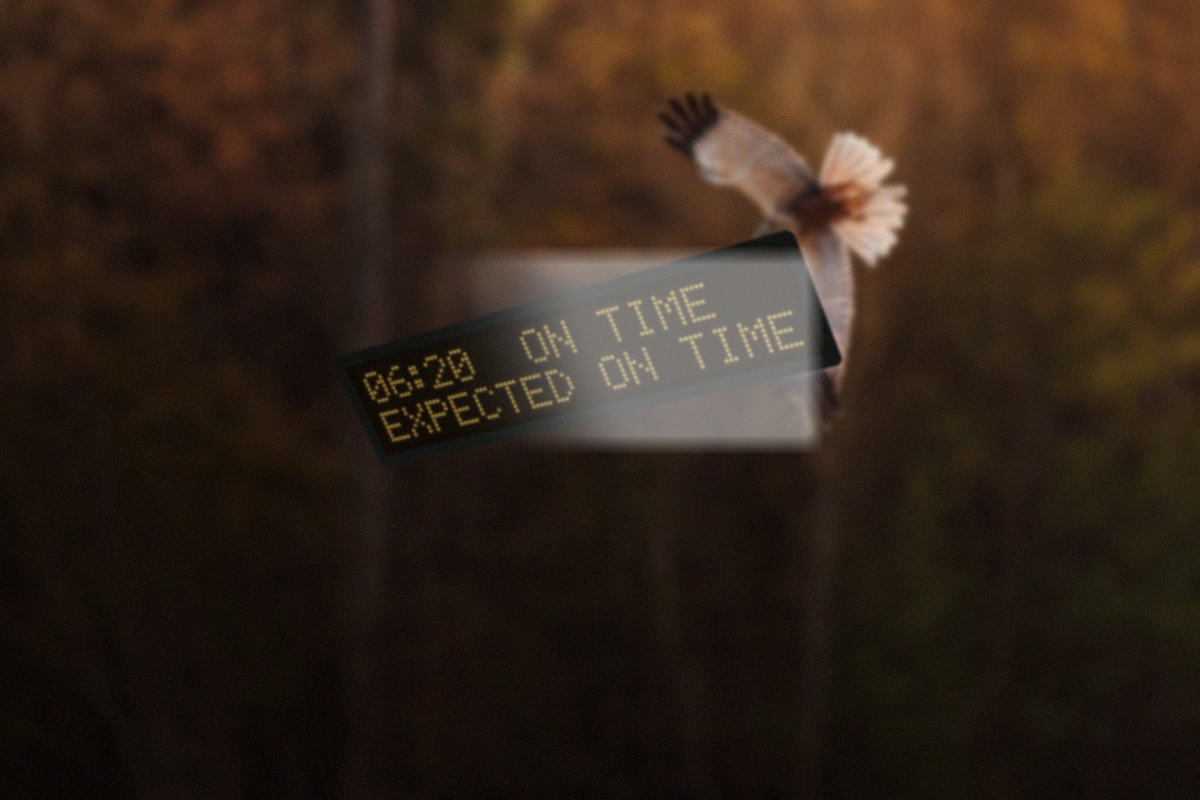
6:20
